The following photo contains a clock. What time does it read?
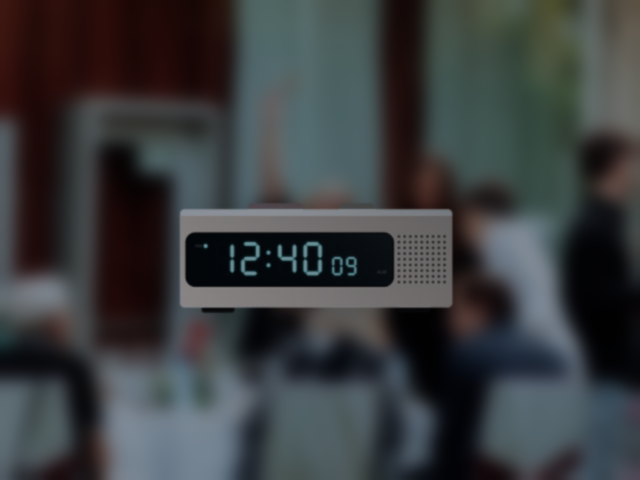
12:40:09
